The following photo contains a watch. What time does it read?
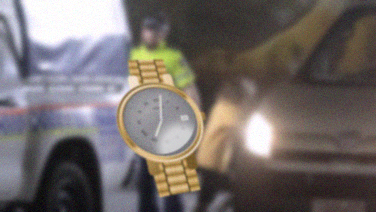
7:02
